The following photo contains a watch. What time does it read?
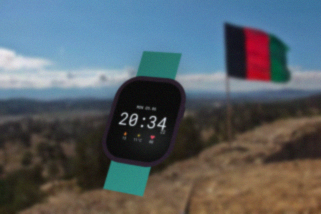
20:34
